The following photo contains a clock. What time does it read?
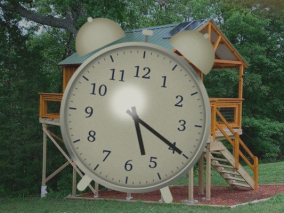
5:20
